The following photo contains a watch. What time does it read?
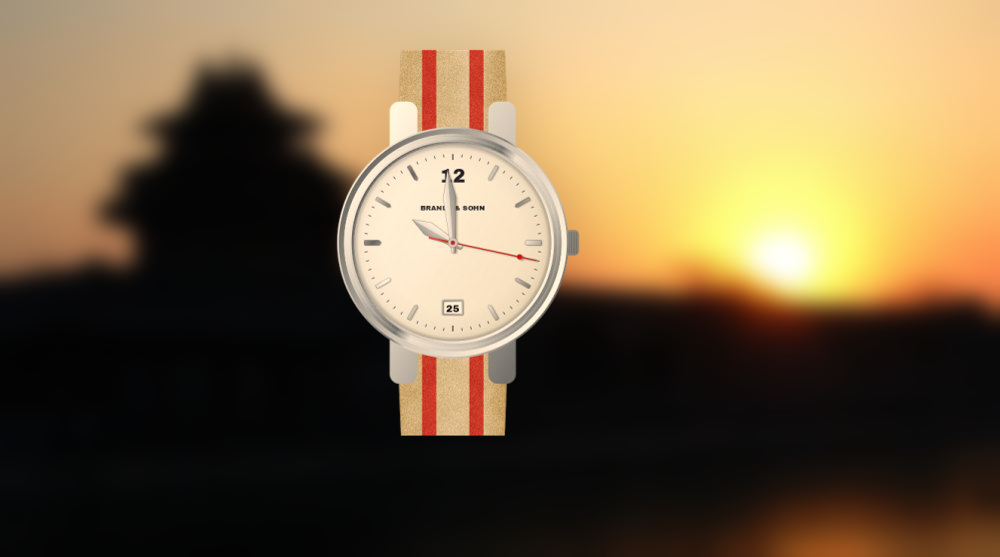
9:59:17
